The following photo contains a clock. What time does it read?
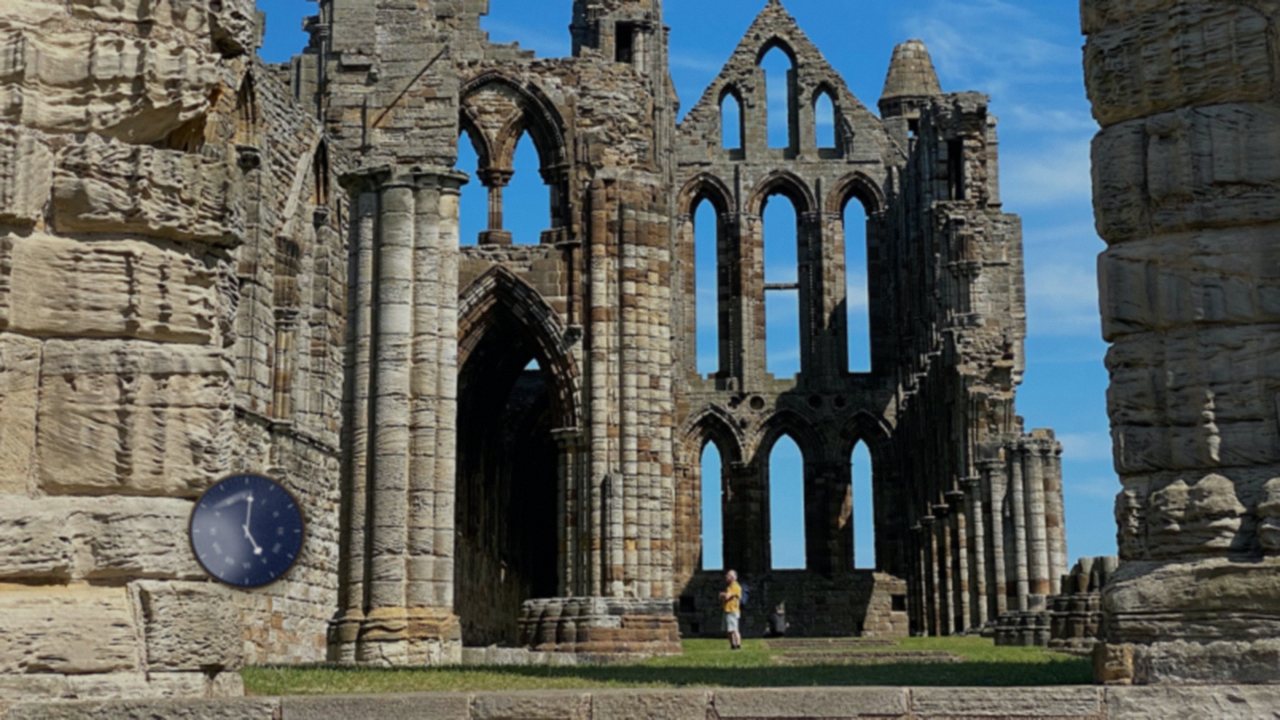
5:01
